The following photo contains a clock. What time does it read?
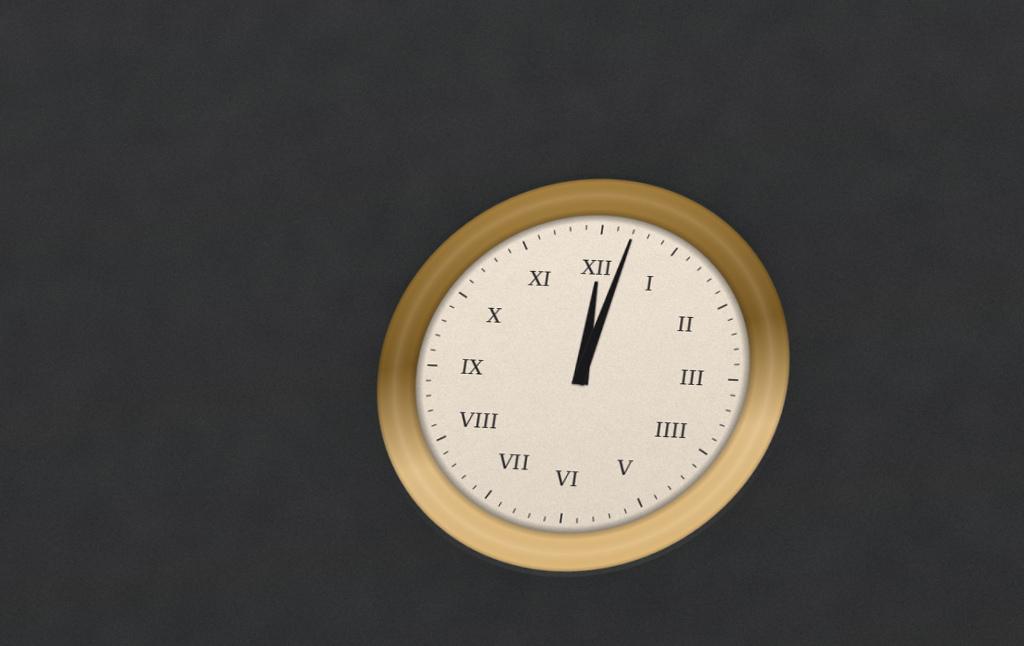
12:02
